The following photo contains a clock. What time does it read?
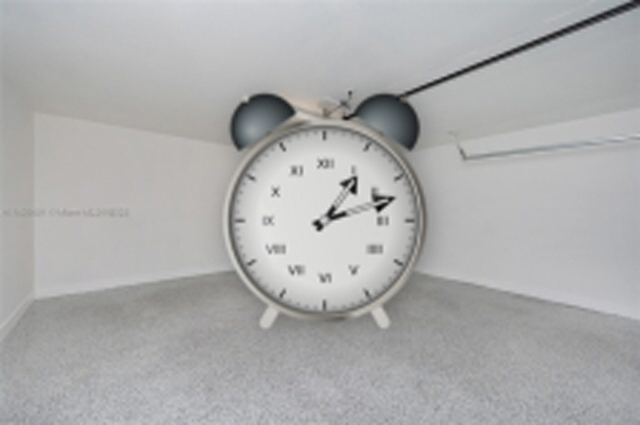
1:12
